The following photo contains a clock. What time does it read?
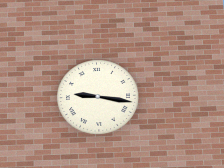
9:17
